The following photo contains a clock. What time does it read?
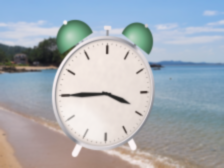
3:45
